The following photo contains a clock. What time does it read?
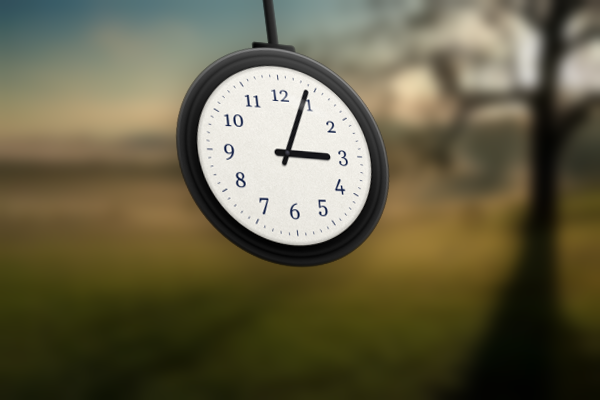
3:04
